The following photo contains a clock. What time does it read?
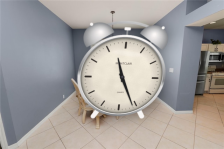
11:26
